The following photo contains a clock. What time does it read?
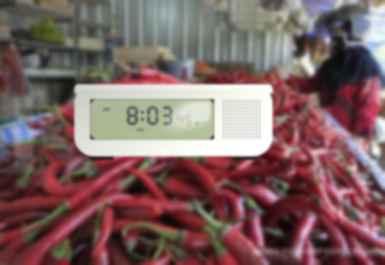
8:03
